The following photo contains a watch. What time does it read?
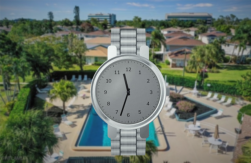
11:33
